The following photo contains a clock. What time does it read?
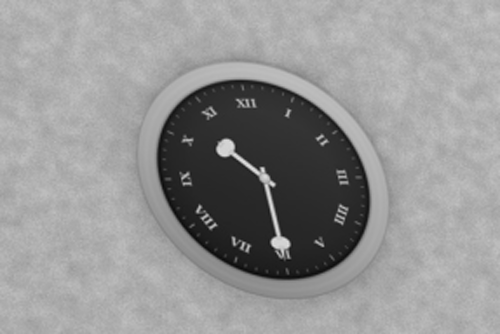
10:30
